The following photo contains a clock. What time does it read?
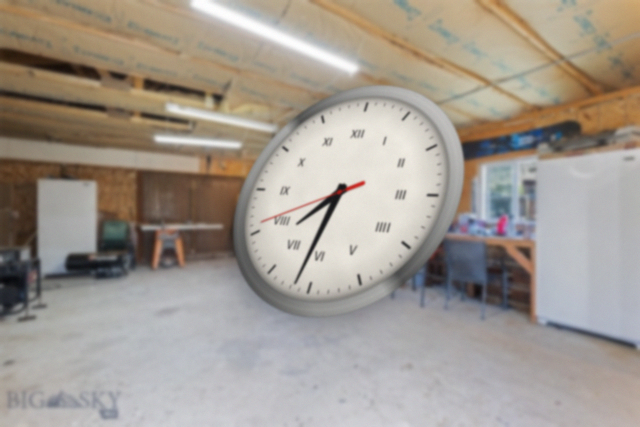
7:31:41
